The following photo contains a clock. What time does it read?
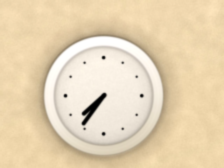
7:36
